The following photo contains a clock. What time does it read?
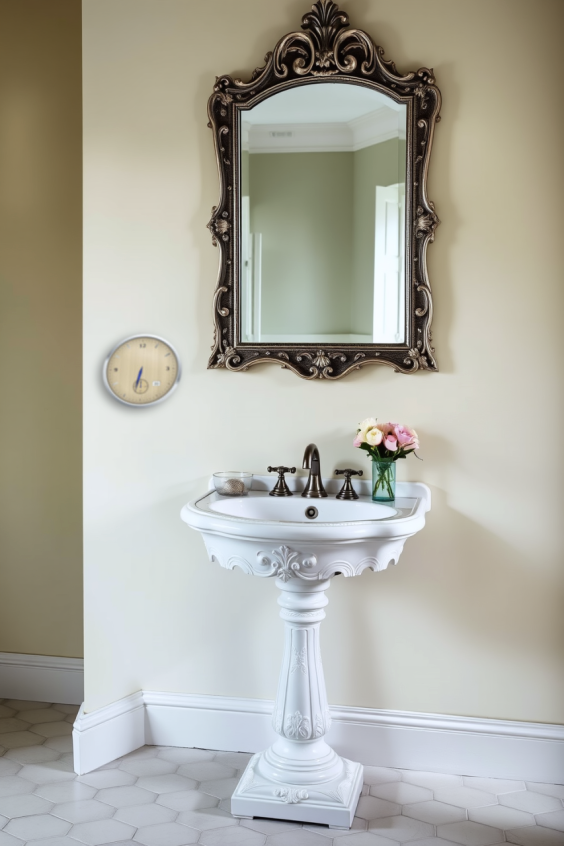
6:32
